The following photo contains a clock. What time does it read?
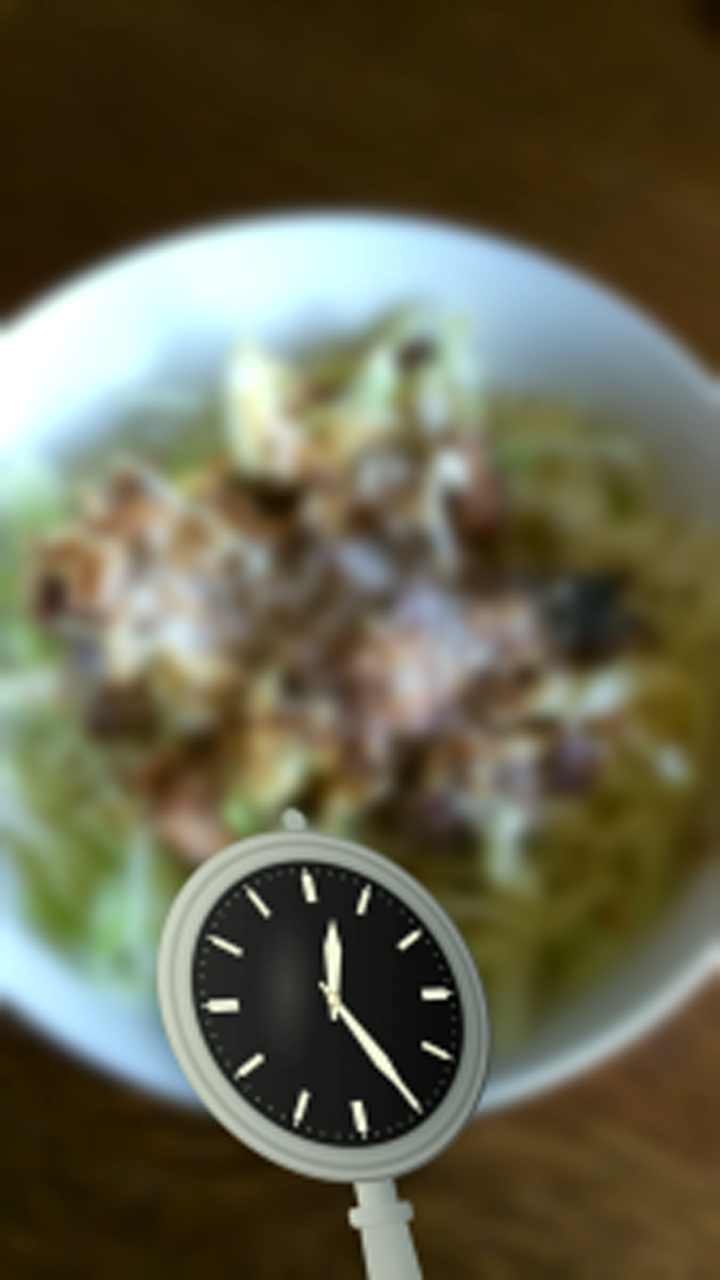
12:25
